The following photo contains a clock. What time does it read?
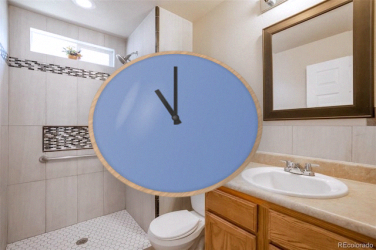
11:00
